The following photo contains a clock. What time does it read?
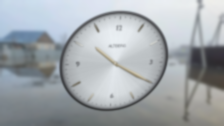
10:20
